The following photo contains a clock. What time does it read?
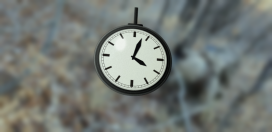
4:03
